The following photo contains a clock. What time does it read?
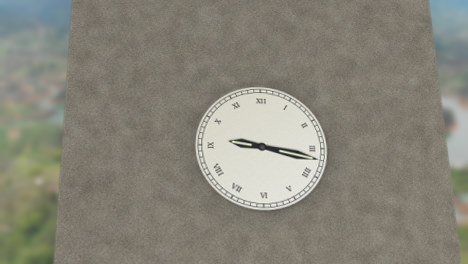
9:17
